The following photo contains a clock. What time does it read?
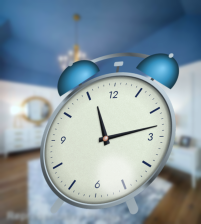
11:13
